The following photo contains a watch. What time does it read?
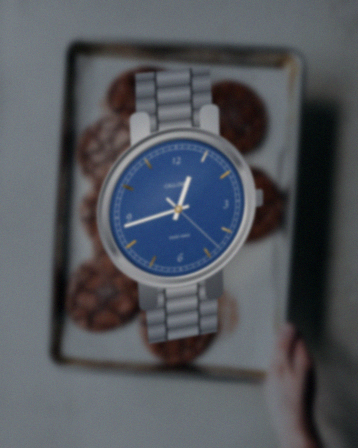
12:43:23
